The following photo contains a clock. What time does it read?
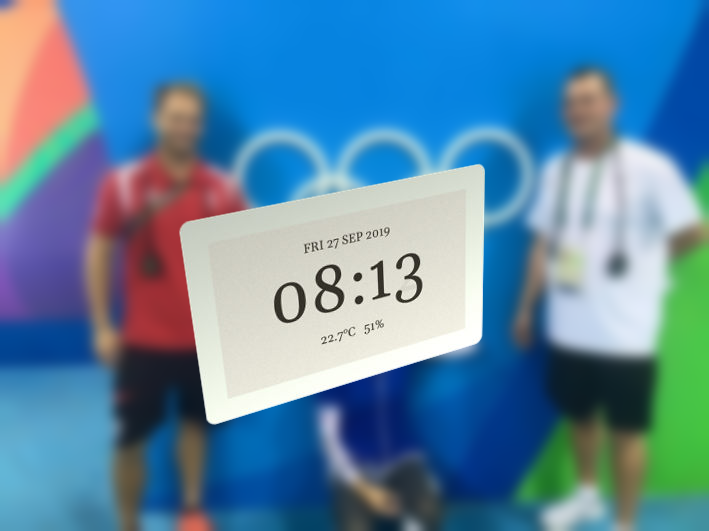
8:13
